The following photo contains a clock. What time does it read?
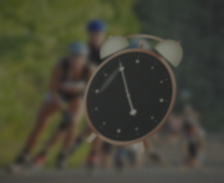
4:55
